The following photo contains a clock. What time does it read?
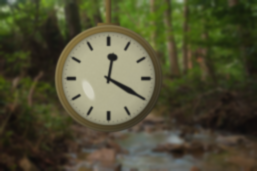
12:20
